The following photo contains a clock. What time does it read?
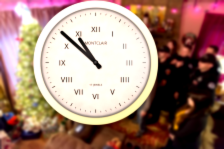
10:52
